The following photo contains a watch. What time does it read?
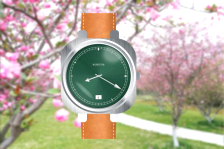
8:20
